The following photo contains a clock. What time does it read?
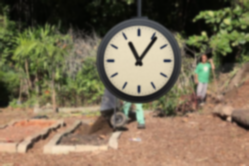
11:06
